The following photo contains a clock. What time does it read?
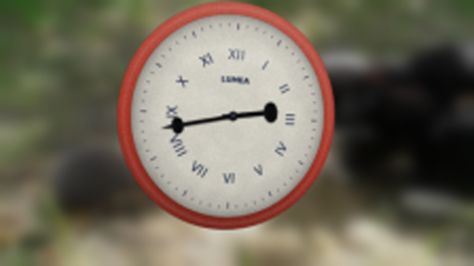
2:43
